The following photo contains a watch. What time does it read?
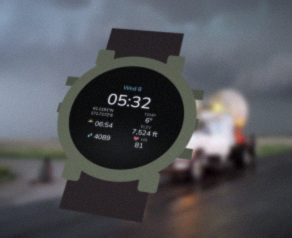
5:32
